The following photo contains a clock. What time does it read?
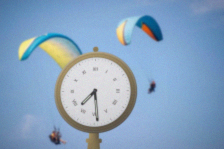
7:29
